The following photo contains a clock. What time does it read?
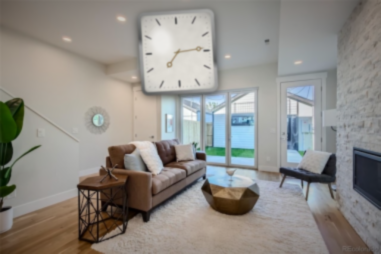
7:14
